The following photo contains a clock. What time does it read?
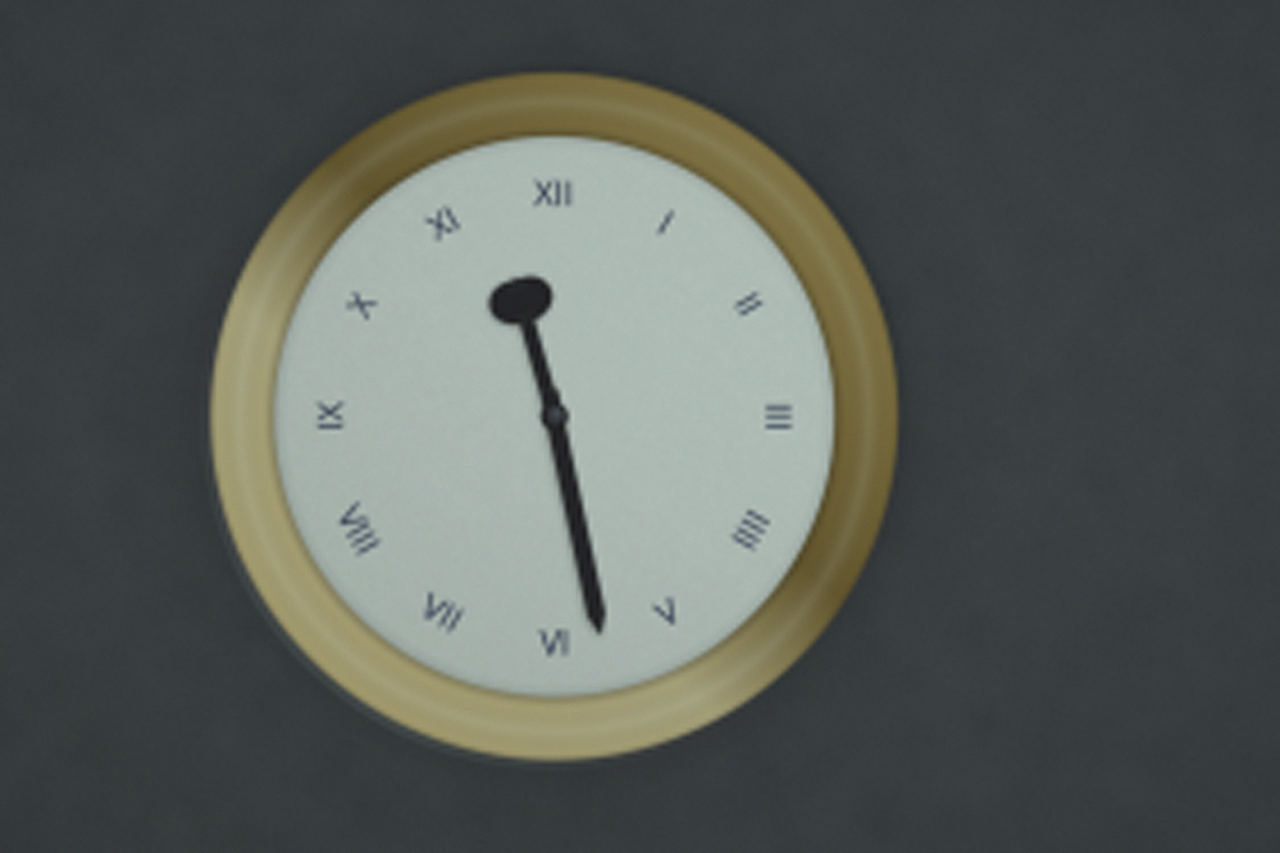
11:28
